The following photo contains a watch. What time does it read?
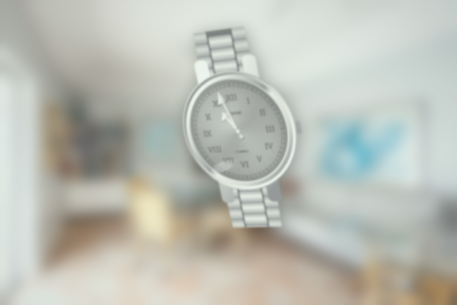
10:57
